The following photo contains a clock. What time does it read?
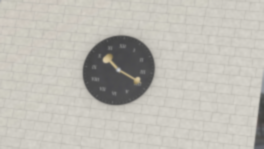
10:19
